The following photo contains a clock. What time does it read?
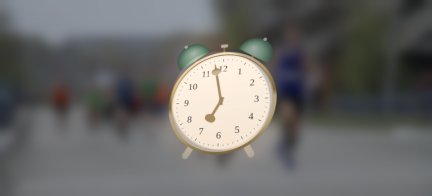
6:58
